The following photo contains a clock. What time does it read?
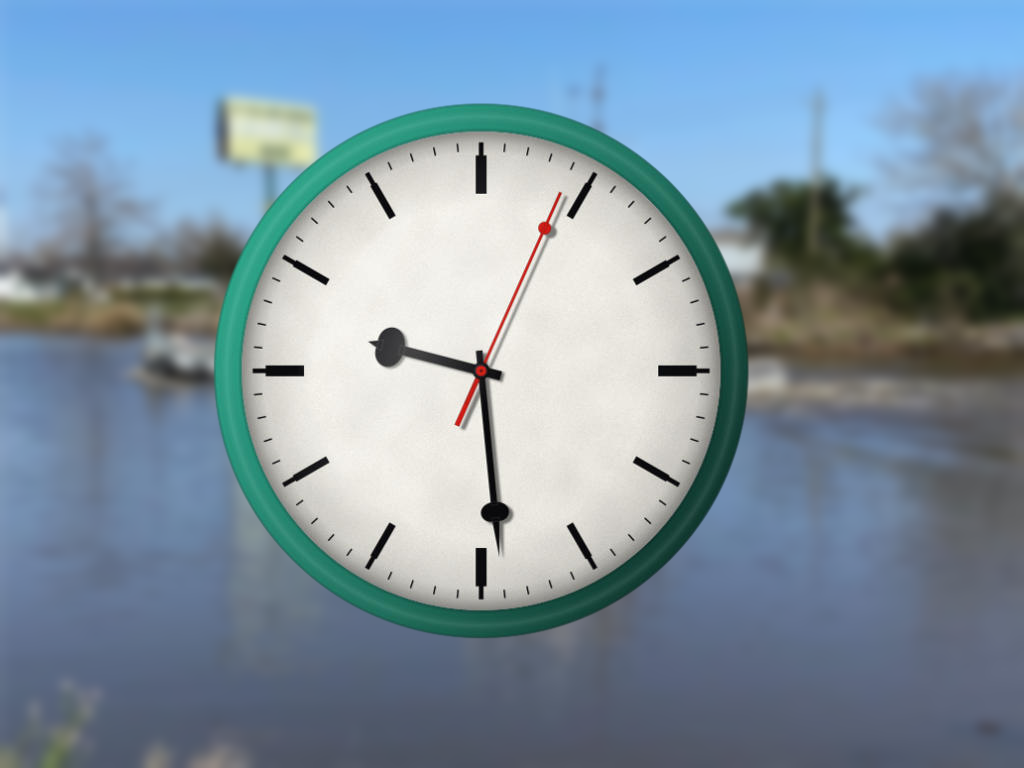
9:29:04
